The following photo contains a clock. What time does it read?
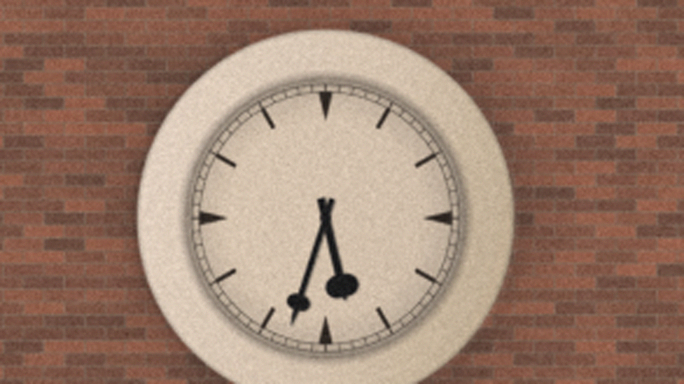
5:33
